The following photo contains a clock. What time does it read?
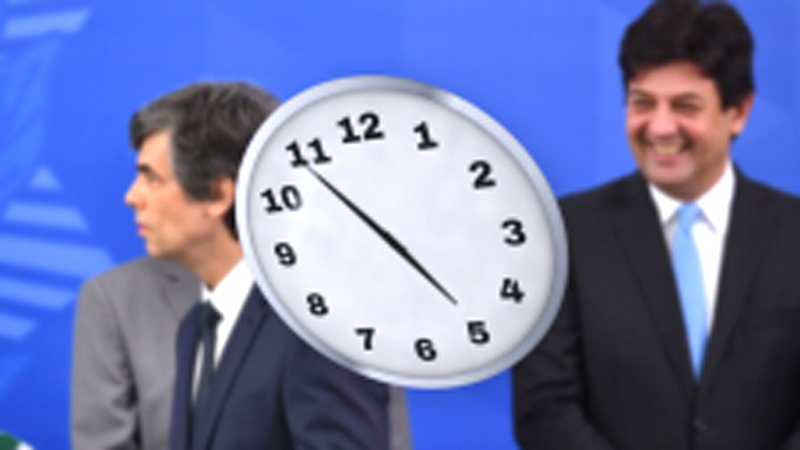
4:54
